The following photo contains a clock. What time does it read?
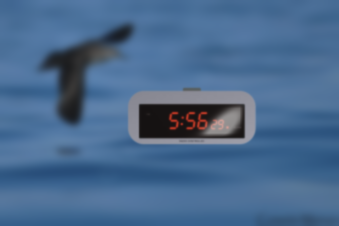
5:56
